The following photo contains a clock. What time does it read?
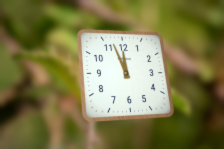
11:57
